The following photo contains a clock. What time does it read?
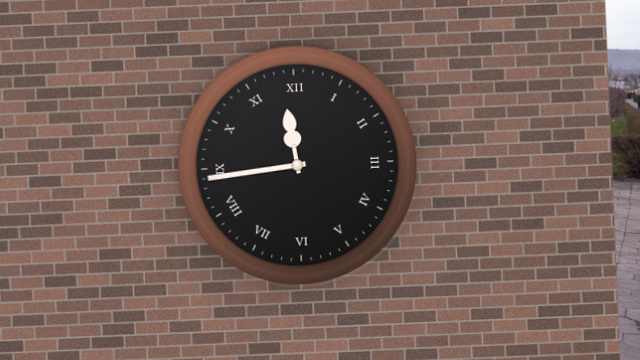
11:44
